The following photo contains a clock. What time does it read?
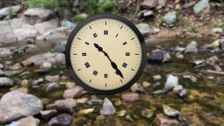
10:24
